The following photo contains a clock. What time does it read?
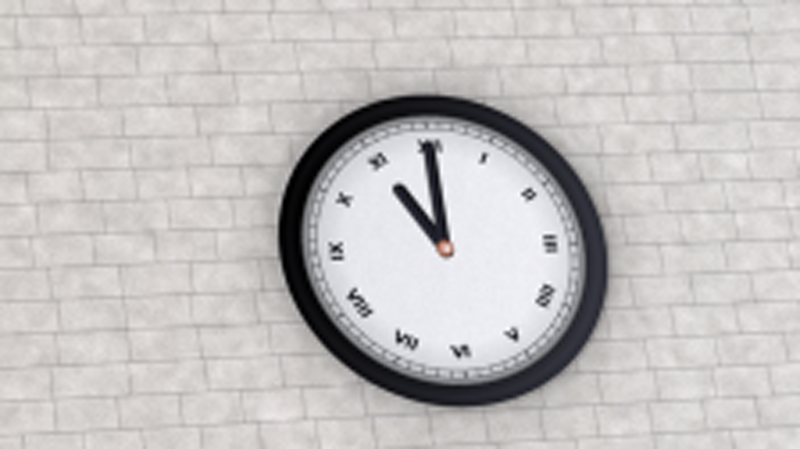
11:00
